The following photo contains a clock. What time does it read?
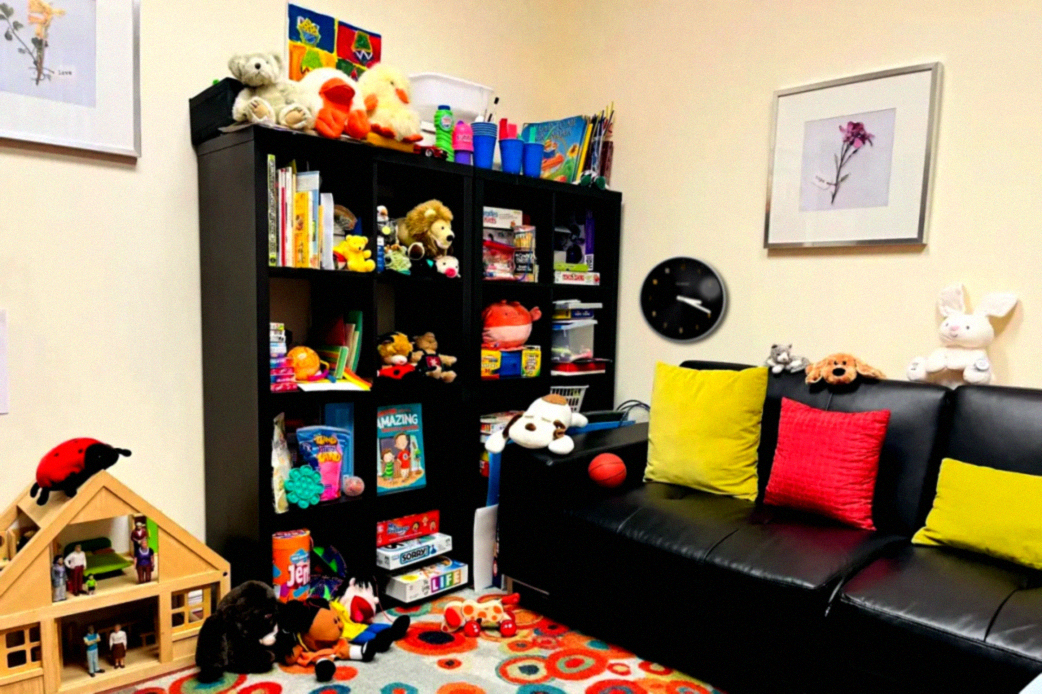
3:19
